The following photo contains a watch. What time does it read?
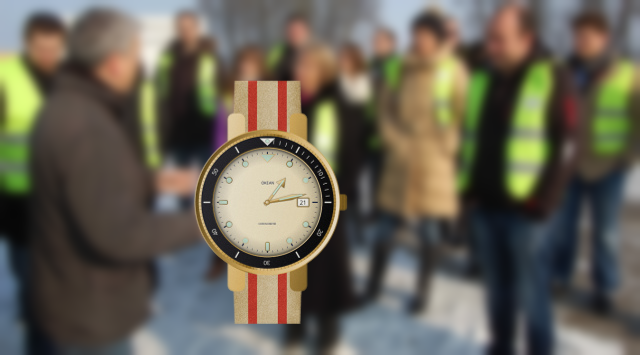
1:13
